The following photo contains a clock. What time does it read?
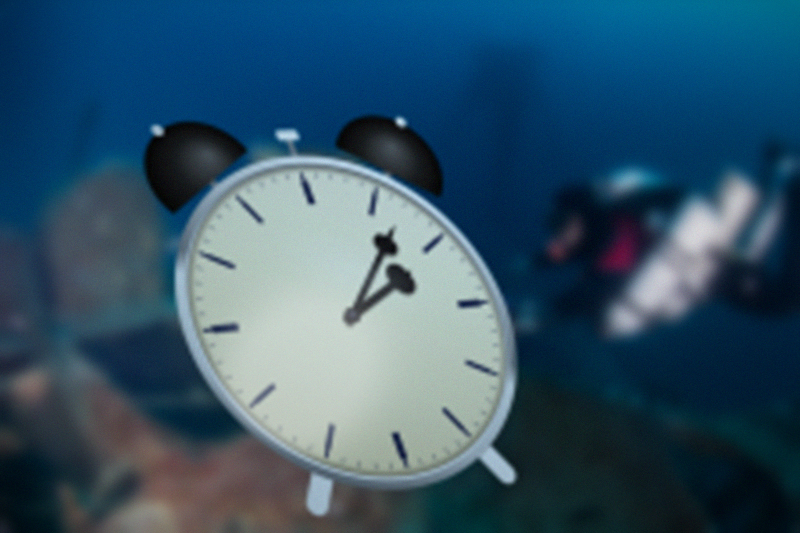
2:07
